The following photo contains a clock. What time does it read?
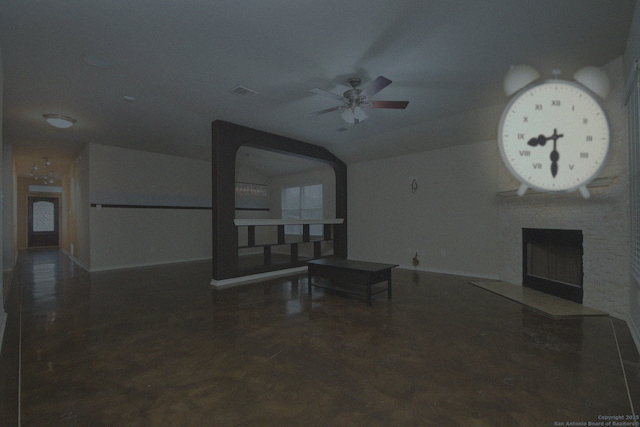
8:30
